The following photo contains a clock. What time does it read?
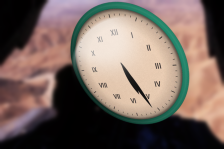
5:26
